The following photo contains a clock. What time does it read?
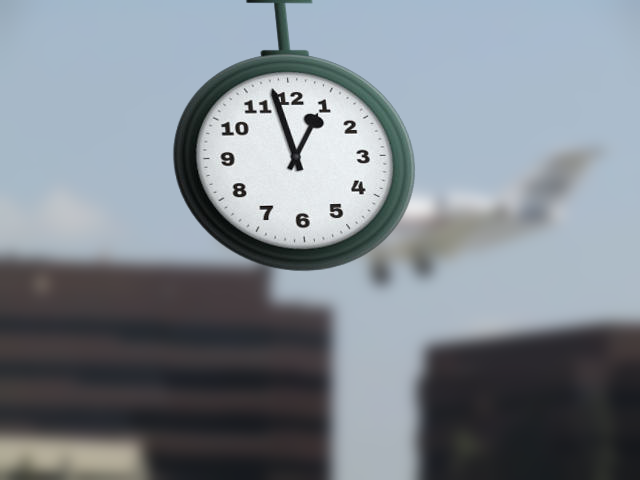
12:58
